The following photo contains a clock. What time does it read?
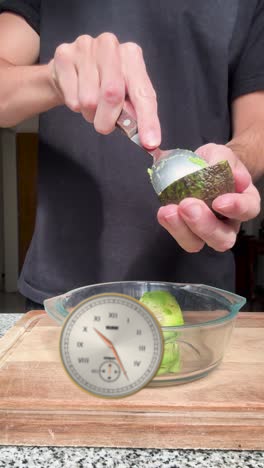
10:25
